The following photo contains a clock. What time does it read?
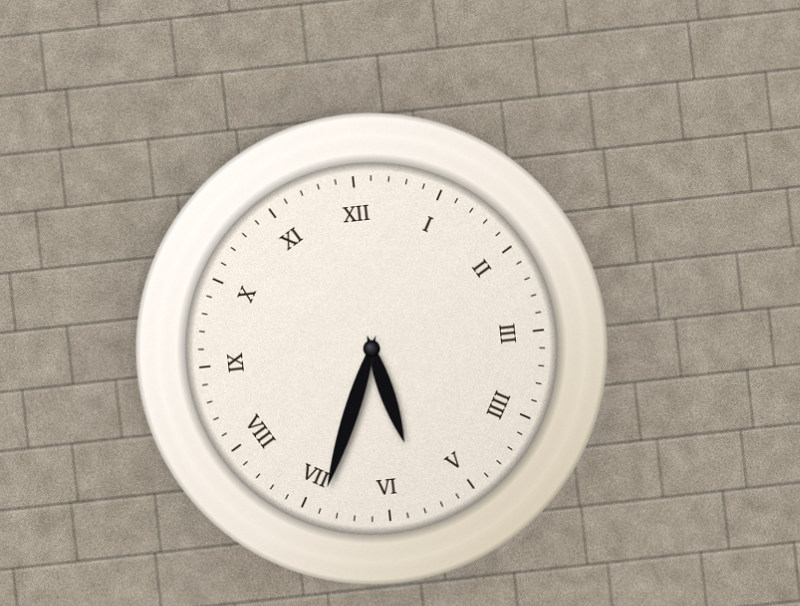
5:34
